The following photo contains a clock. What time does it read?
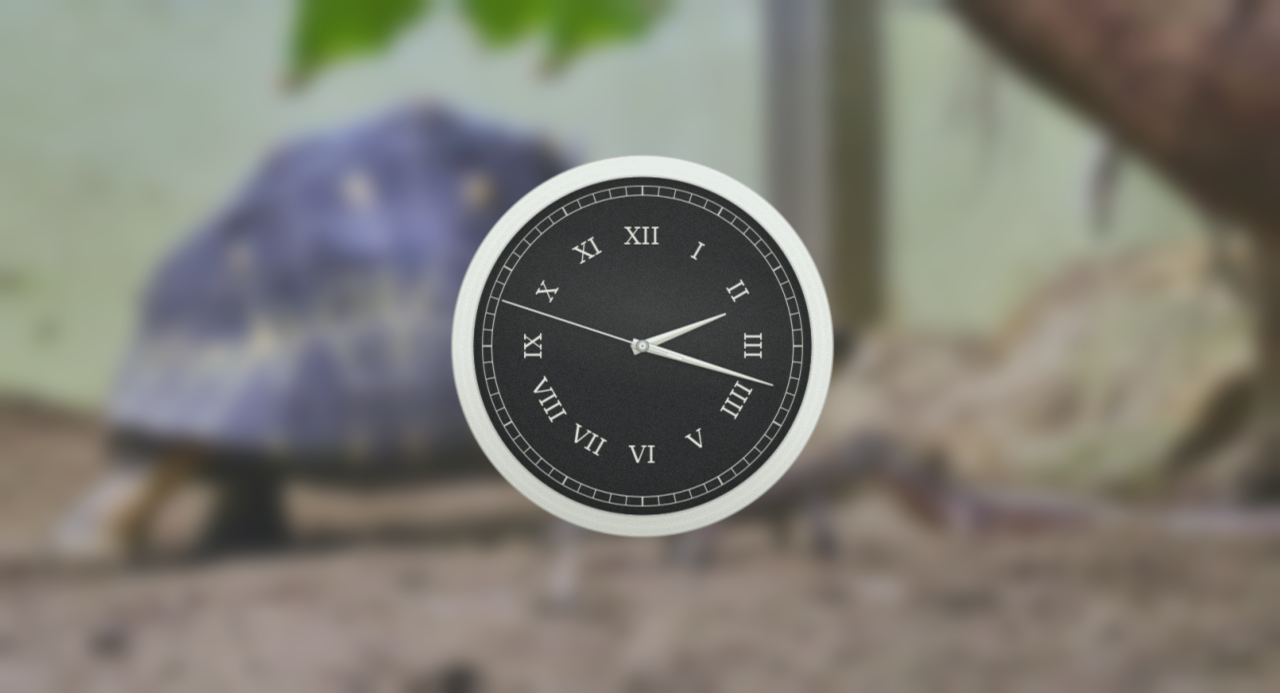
2:17:48
